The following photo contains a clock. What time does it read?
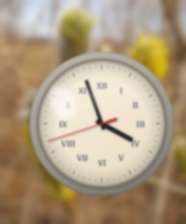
3:56:42
